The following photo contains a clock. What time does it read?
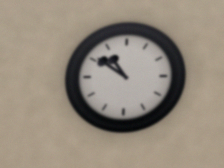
10:51
